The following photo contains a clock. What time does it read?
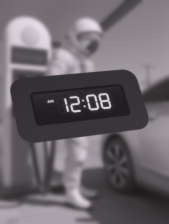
12:08
